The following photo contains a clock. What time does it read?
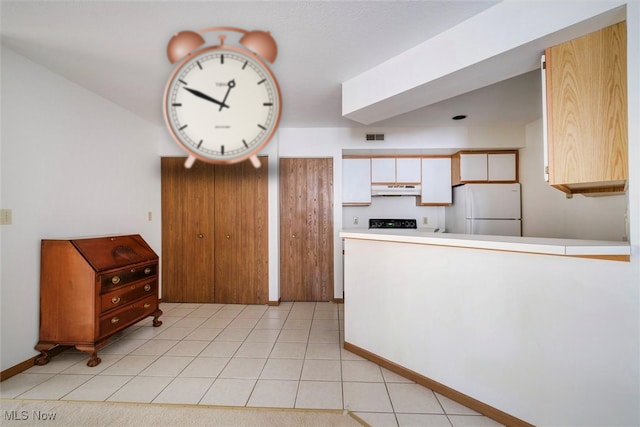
12:49
